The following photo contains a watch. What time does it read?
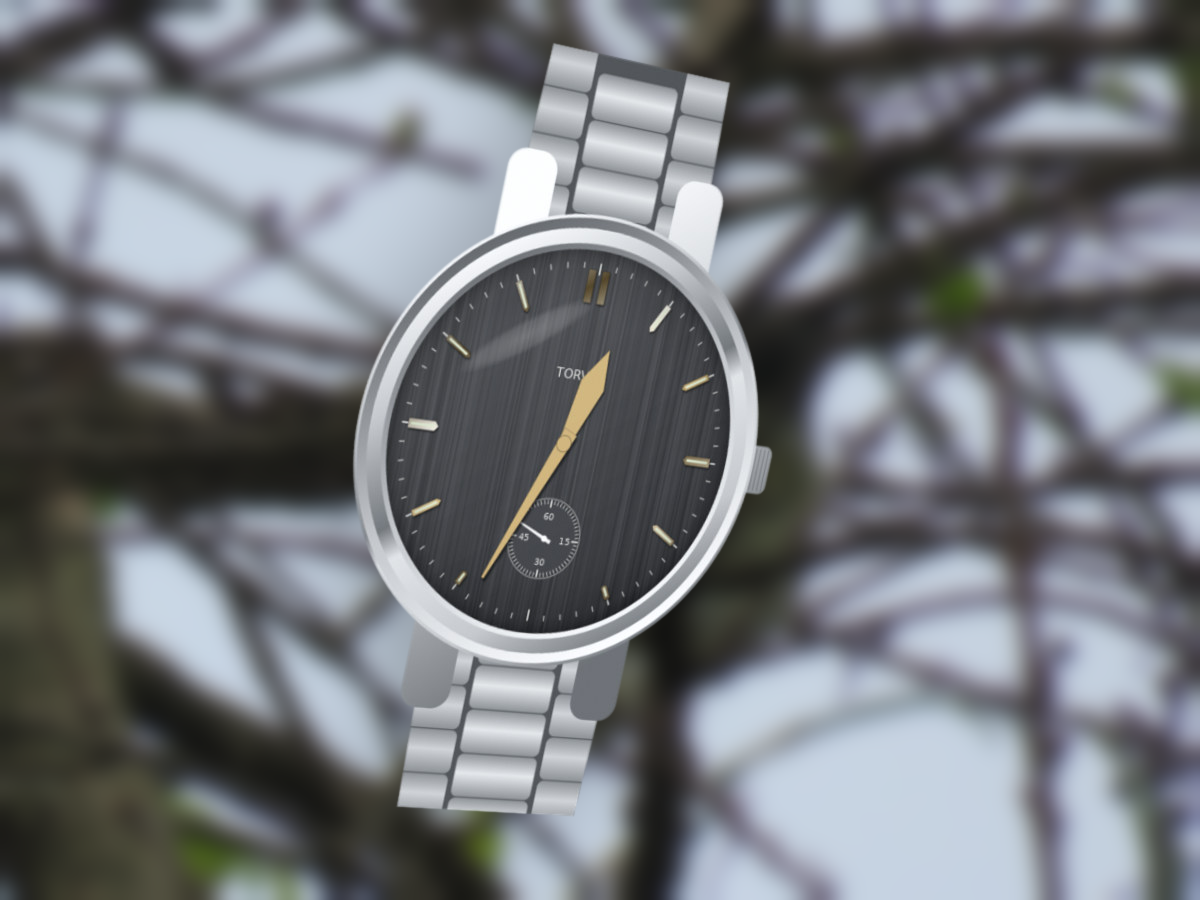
12:33:49
